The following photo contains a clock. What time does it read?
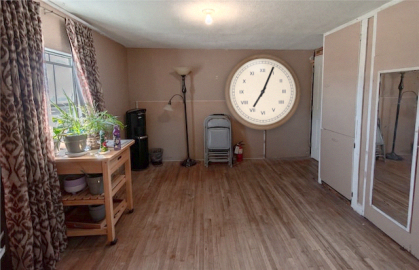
7:04
